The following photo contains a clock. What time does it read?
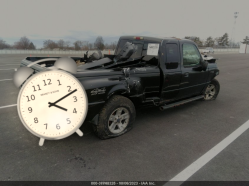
4:12
